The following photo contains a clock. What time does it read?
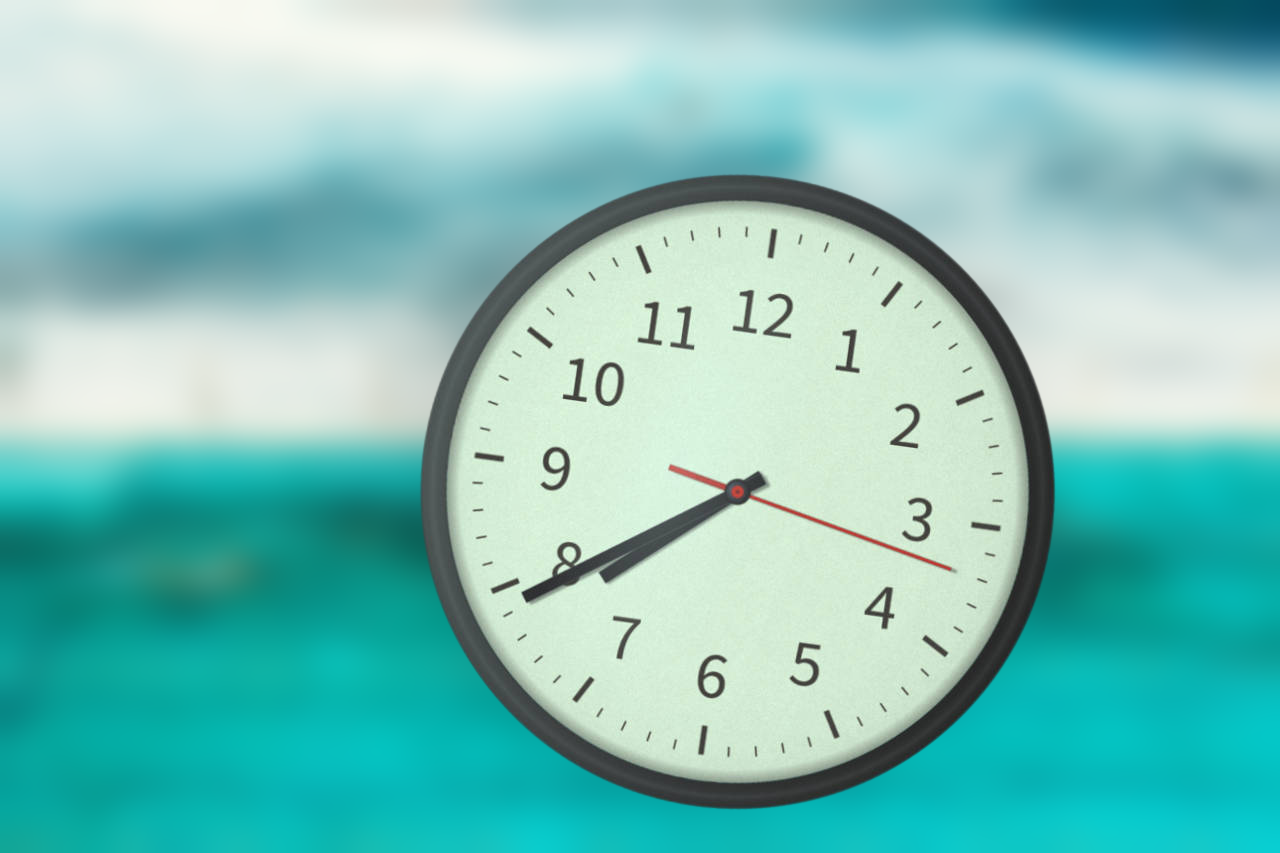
7:39:17
